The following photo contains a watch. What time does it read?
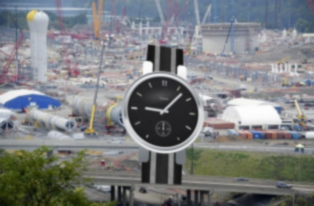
9:07
